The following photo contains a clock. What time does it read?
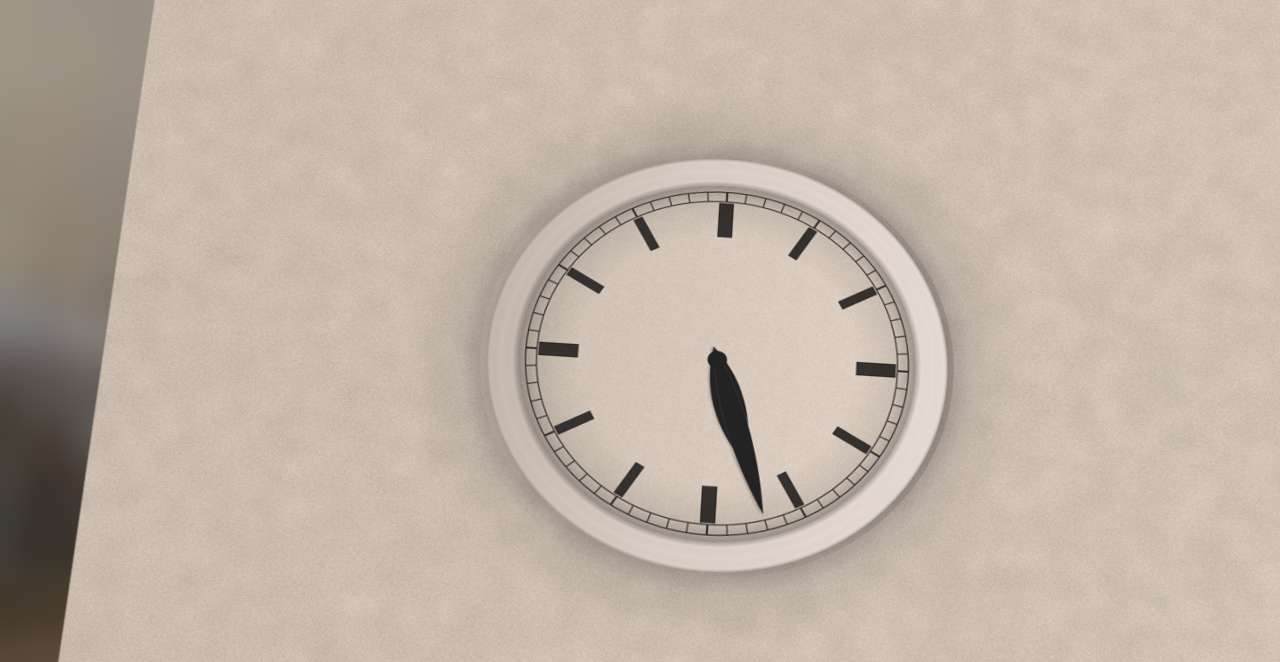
5:27
